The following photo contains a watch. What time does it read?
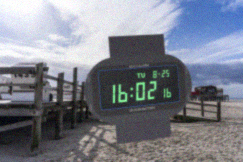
16:02
